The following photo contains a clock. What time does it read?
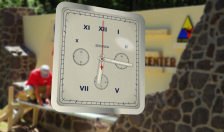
6:16
